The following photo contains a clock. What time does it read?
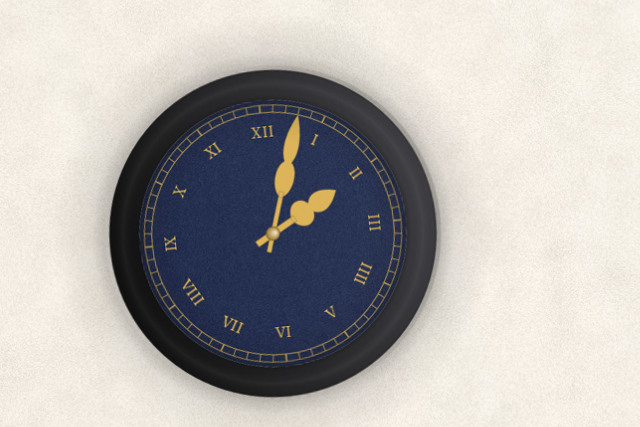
2:03
